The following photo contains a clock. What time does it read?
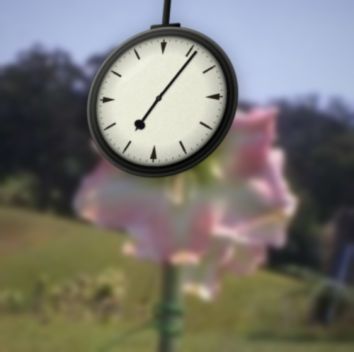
7:06
